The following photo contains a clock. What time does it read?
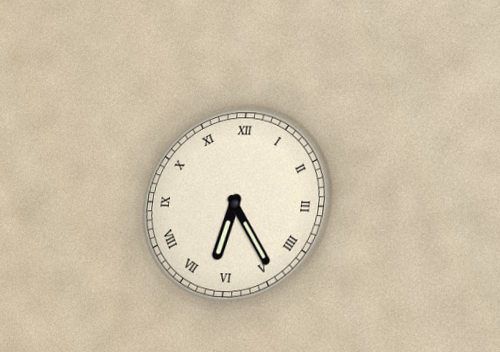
6:24
